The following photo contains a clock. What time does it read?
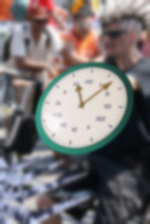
11:07
